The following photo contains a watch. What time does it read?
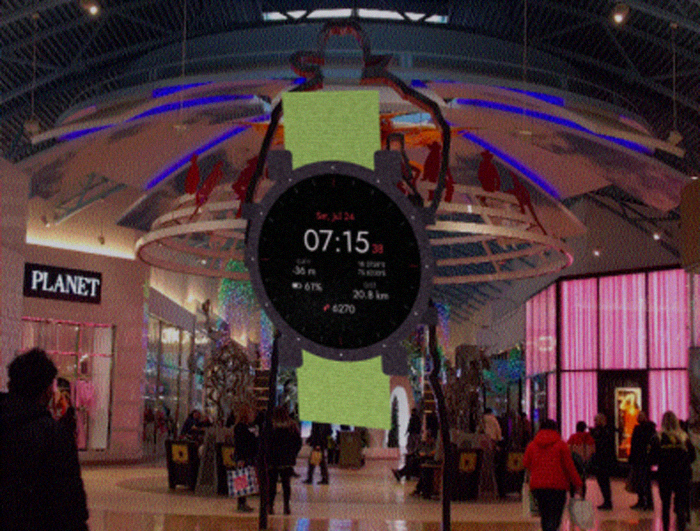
7:15
